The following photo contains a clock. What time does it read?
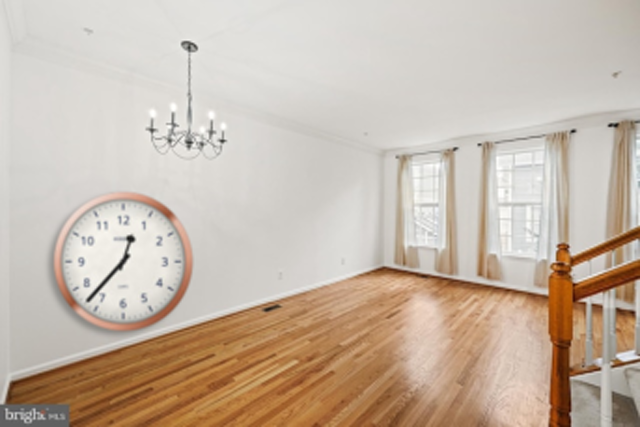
12:37
